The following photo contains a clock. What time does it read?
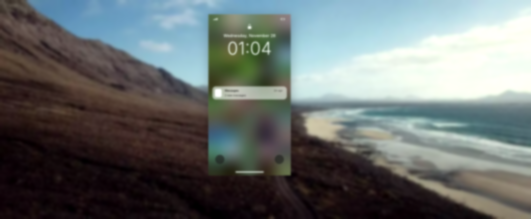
1:04
